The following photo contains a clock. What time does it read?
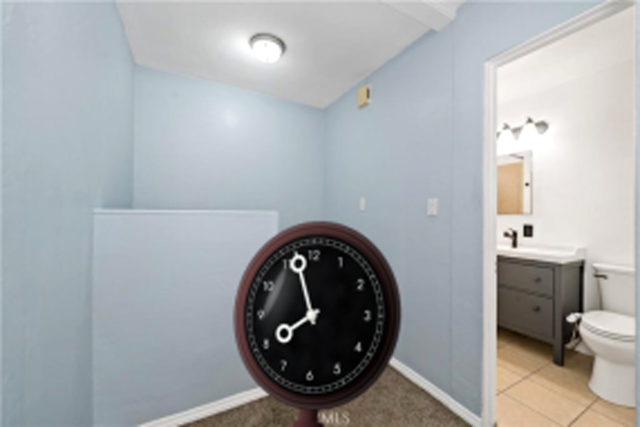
7:57
